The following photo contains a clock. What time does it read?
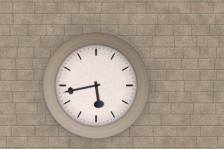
5:43
